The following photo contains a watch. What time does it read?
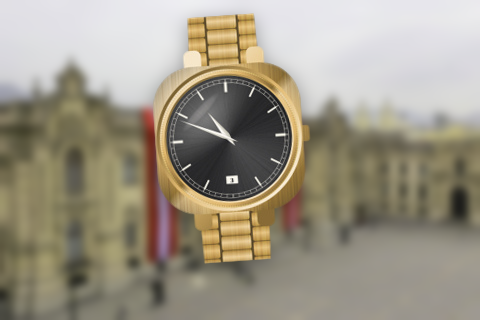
10:49
